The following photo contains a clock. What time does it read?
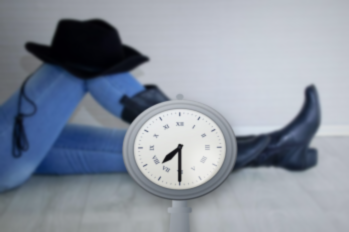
7:30
